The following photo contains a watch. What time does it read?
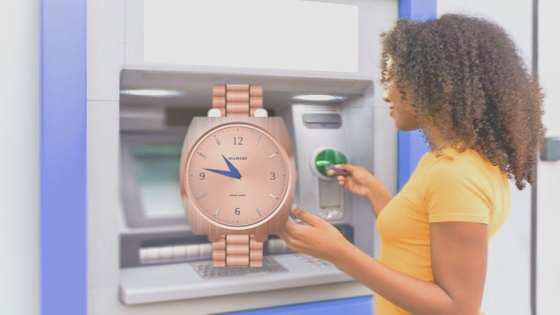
10:47
